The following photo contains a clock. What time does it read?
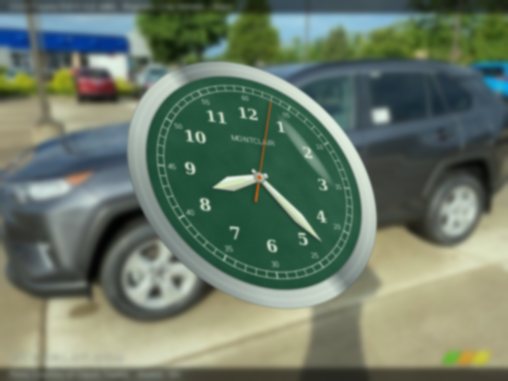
8:23:03
